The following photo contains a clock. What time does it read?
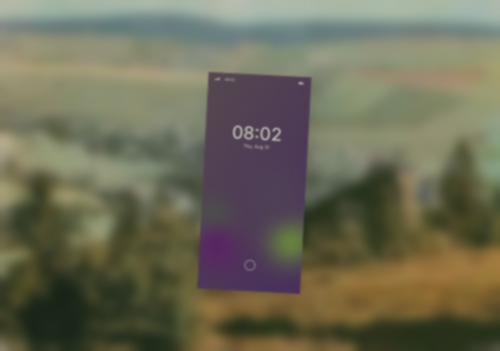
8:02
